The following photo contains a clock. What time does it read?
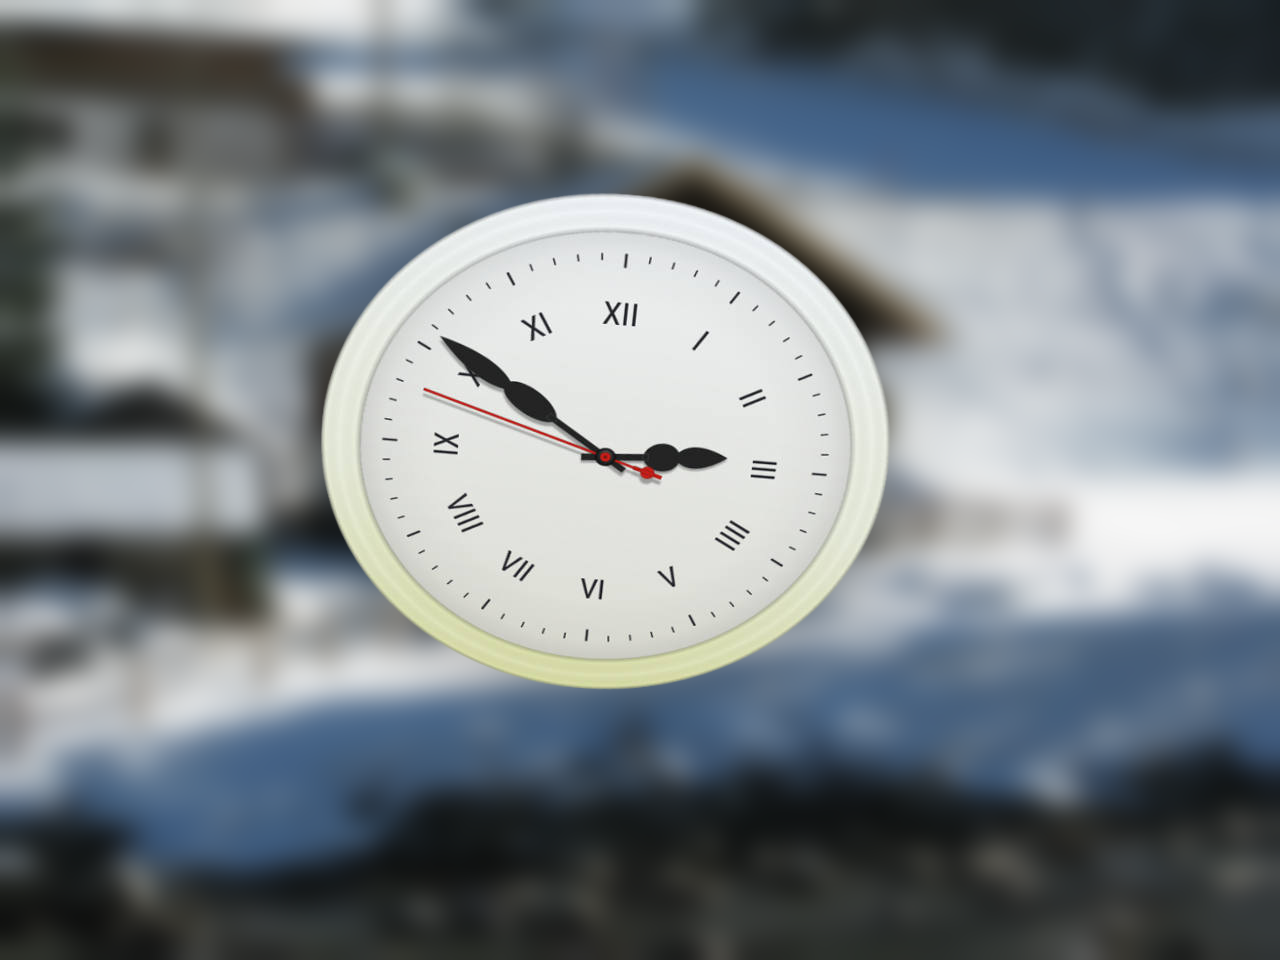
2:50:48
